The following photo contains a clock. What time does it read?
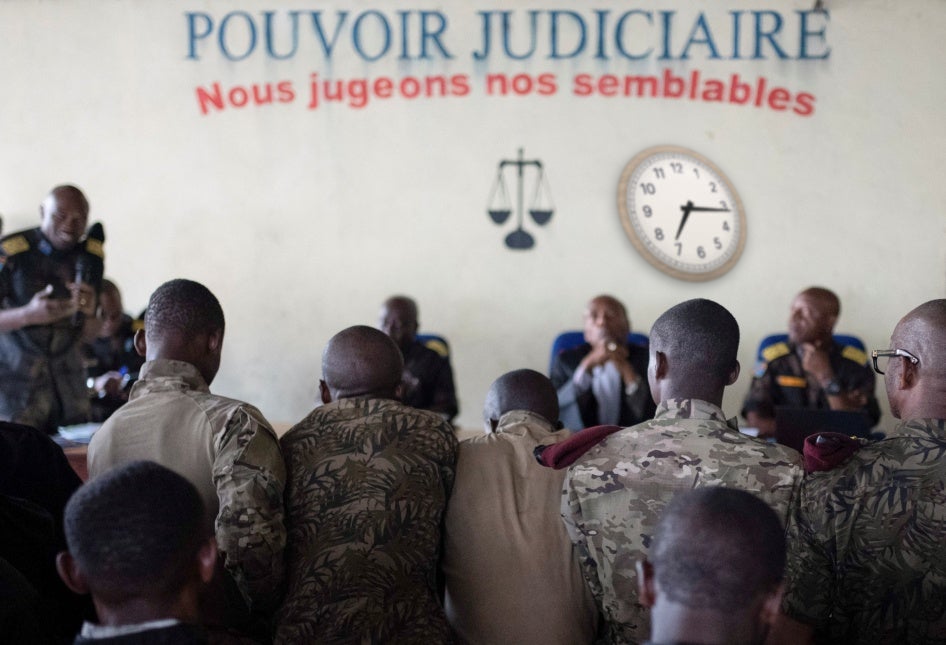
7:16
